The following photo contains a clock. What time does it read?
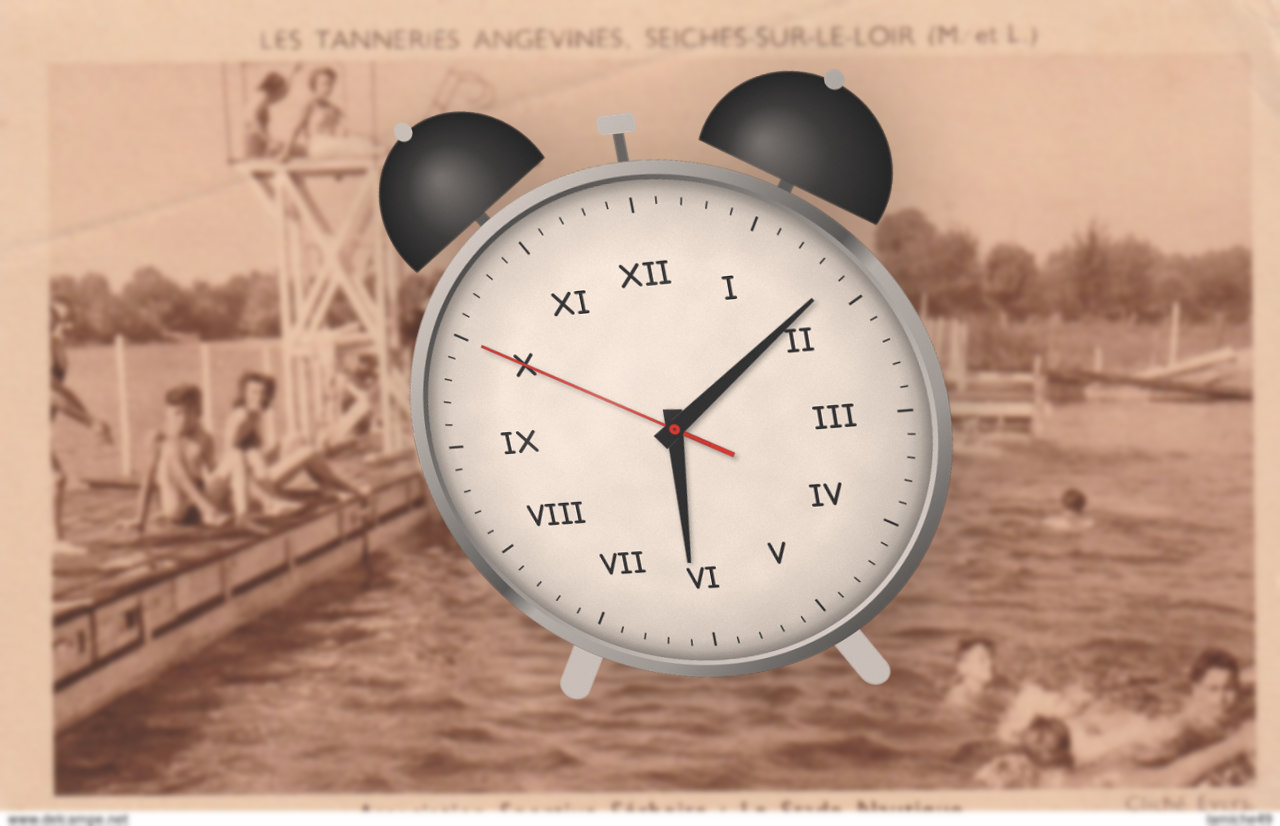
6:08:50
